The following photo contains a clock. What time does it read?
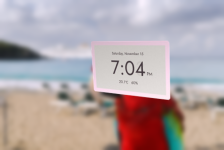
7:04
